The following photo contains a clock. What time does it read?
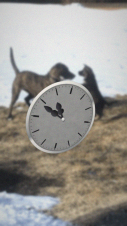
10:49
